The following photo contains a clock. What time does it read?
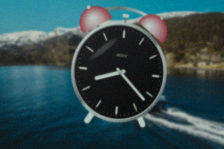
8:22
